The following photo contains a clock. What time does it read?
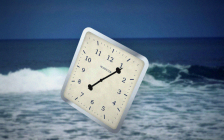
7:06
